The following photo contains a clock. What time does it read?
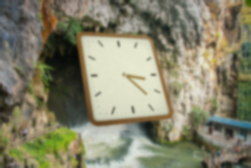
3:23
